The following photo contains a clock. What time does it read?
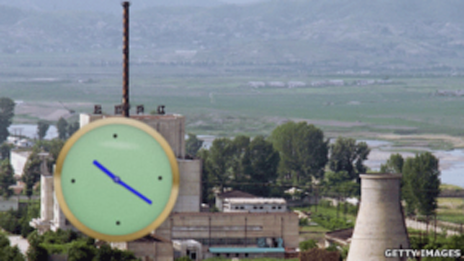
10:21
